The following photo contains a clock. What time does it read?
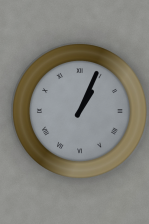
1:04
